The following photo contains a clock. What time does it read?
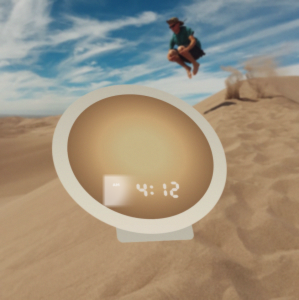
4:12
